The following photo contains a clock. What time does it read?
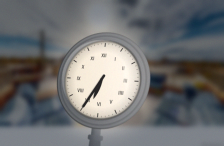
6:35
